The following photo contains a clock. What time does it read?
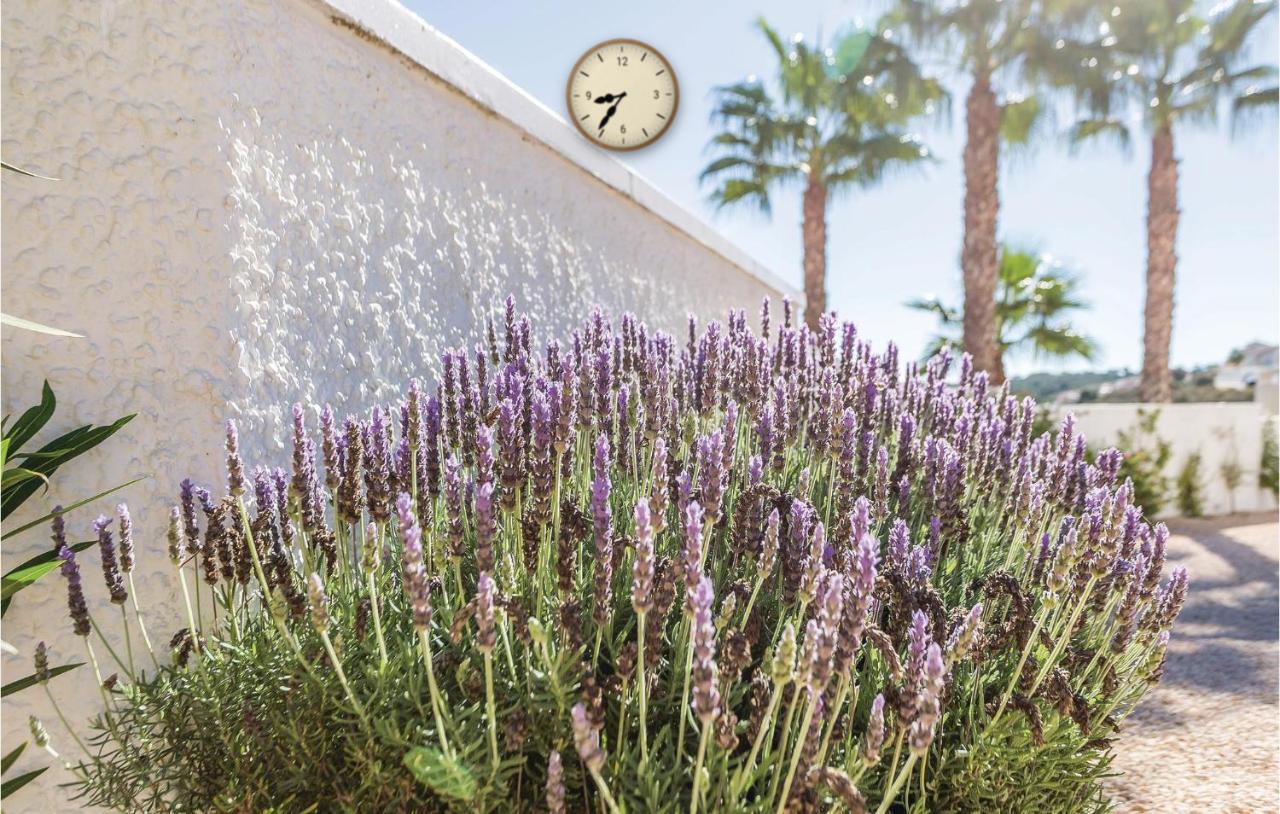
8:36
